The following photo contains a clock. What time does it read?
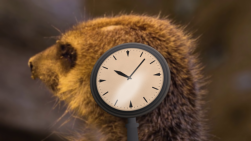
10:07
